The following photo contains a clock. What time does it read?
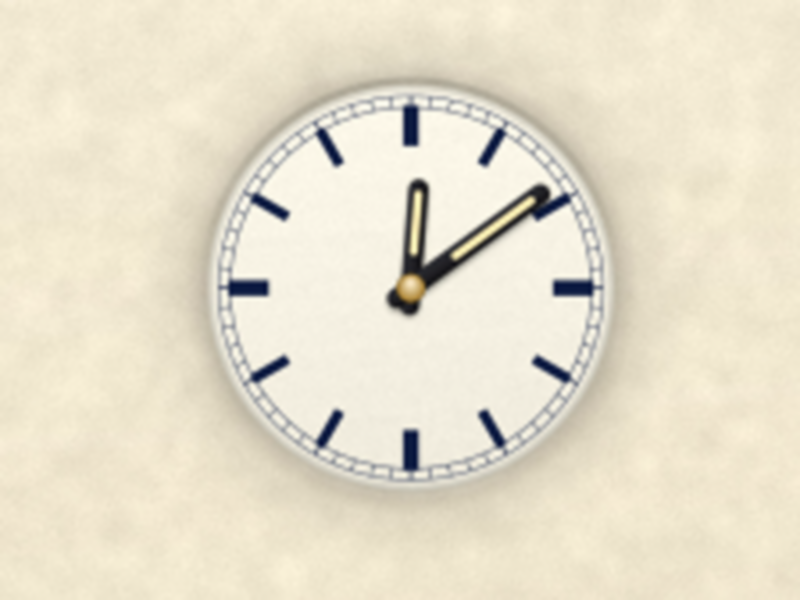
12:09
